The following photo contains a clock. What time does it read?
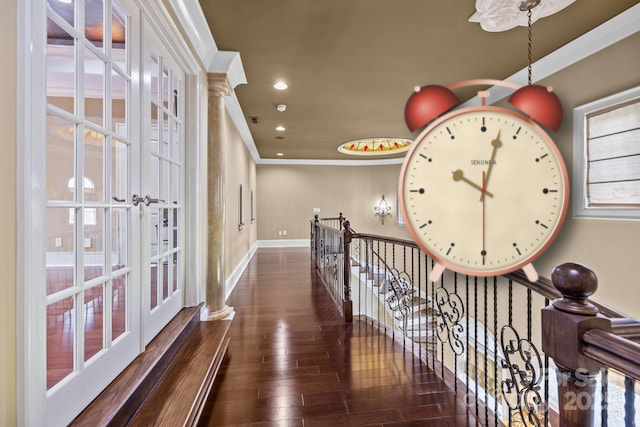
10:02:30
